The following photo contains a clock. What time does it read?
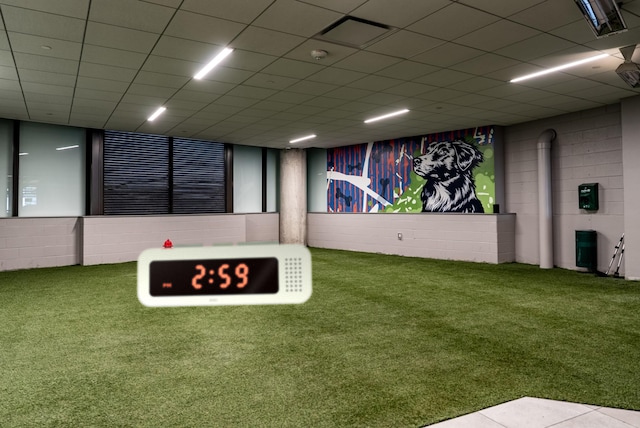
2:59
